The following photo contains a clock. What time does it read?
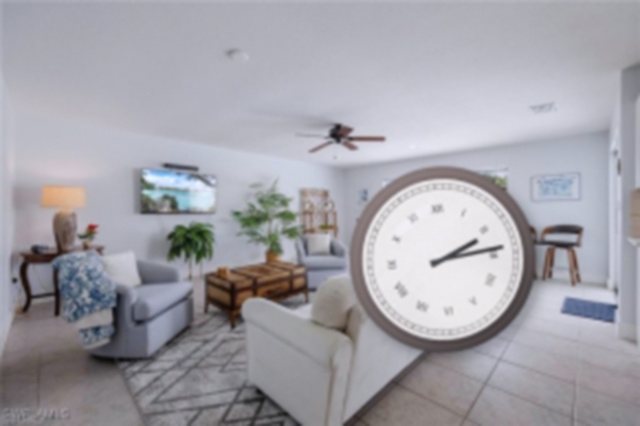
2:14
